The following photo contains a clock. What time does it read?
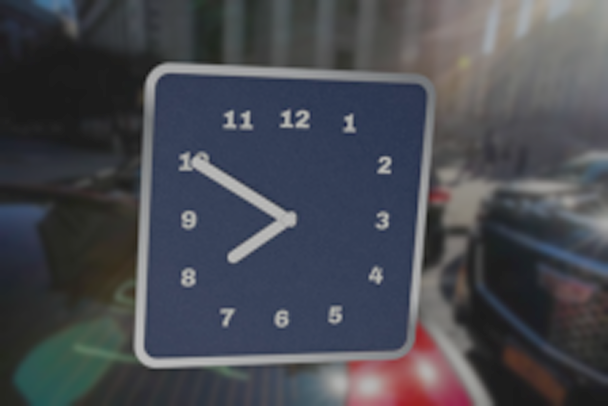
7:50
